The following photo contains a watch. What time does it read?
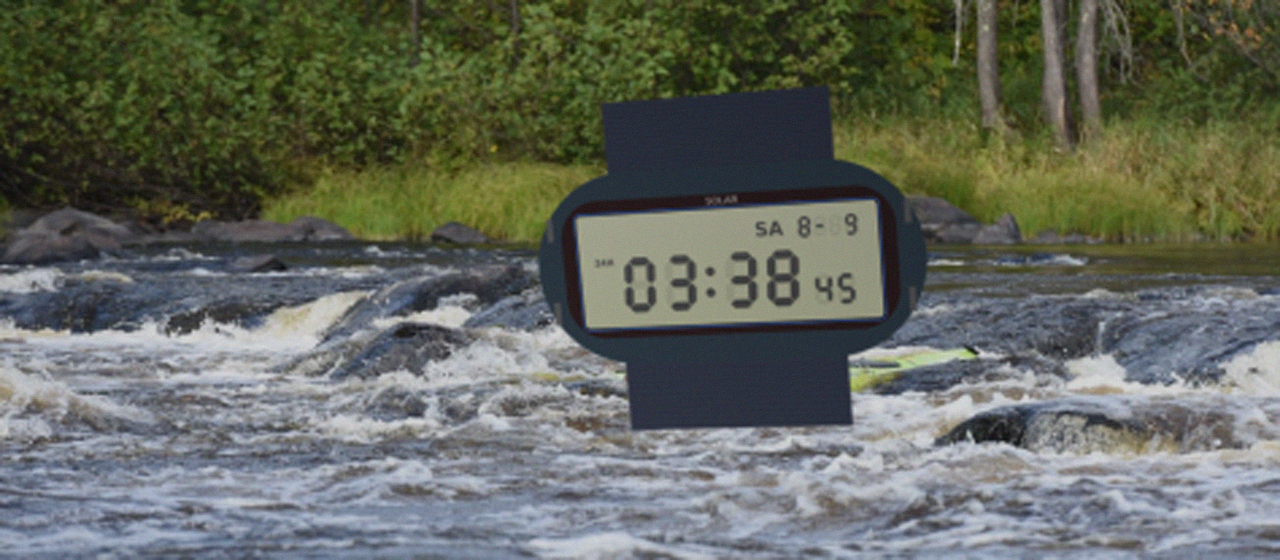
3:38:45
